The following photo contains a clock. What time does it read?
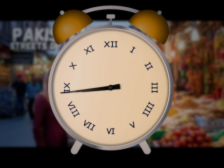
8:44
